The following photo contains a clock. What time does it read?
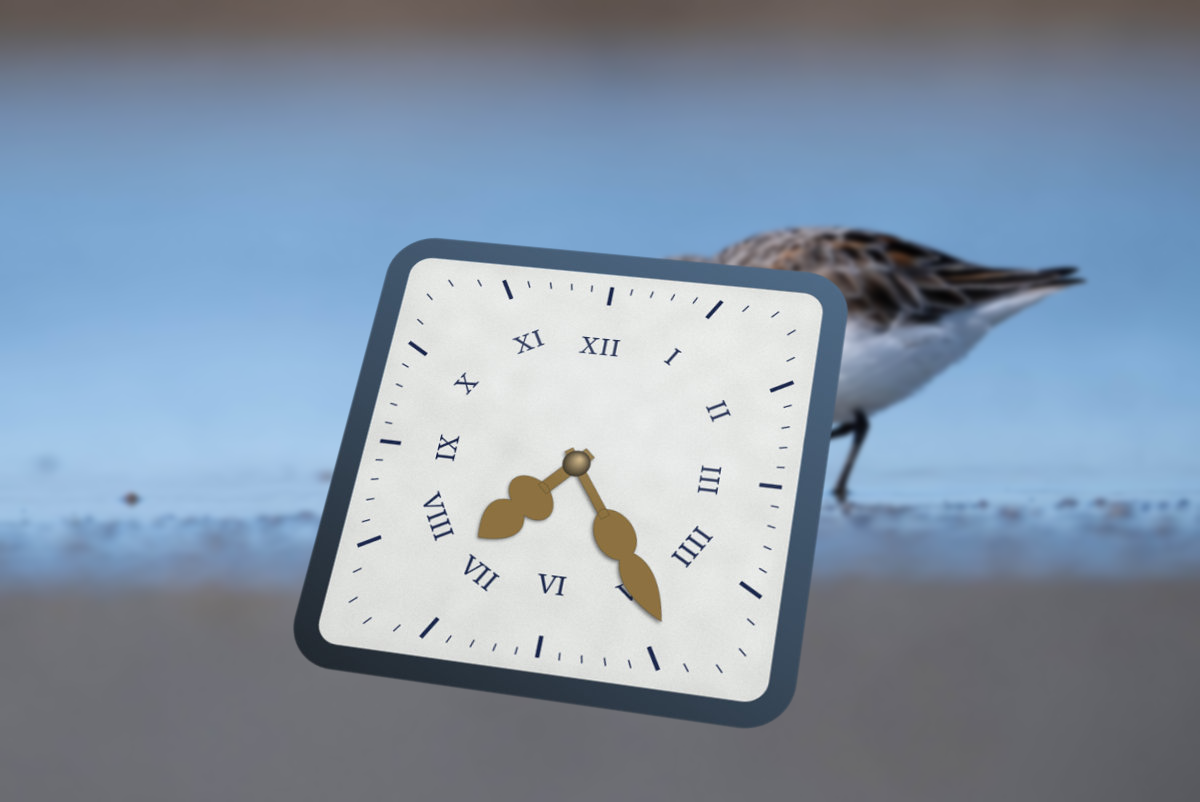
7:24
